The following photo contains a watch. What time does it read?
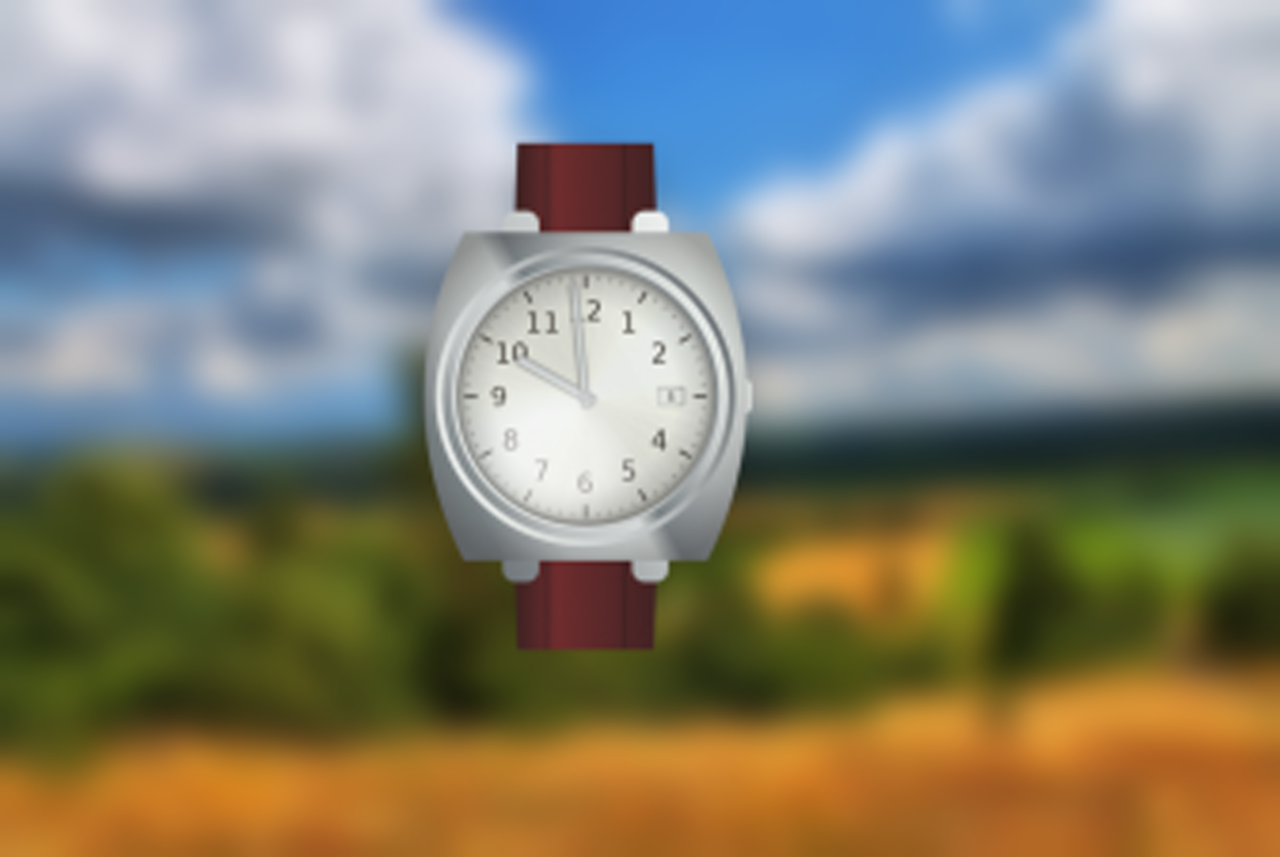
9:59
